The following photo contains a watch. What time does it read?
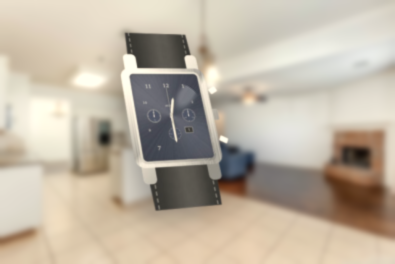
12:30
